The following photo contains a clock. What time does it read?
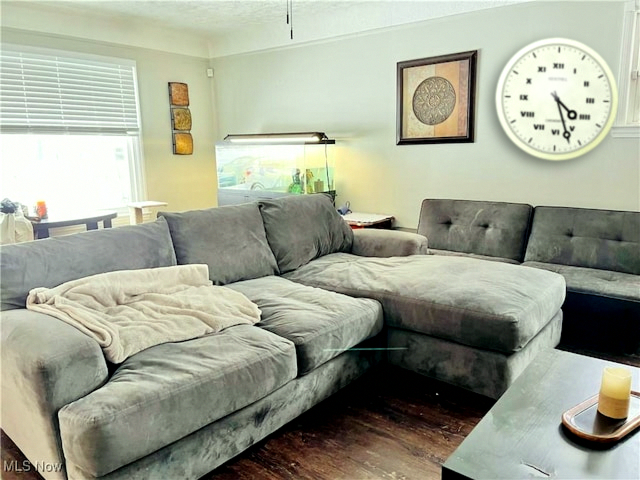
4:27
